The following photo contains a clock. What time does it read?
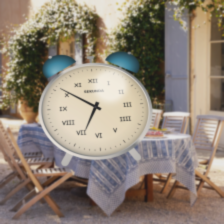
6:51
